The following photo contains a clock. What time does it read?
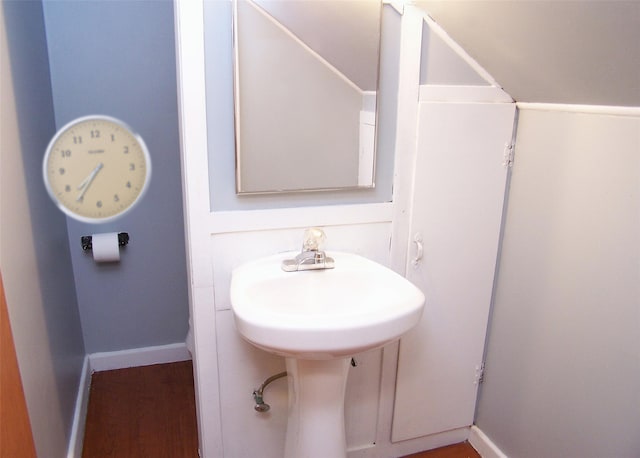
7:36
